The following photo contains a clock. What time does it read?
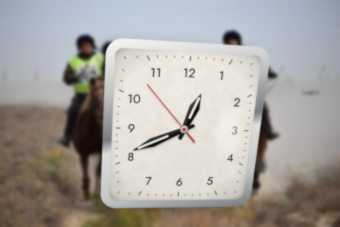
12:40:53
